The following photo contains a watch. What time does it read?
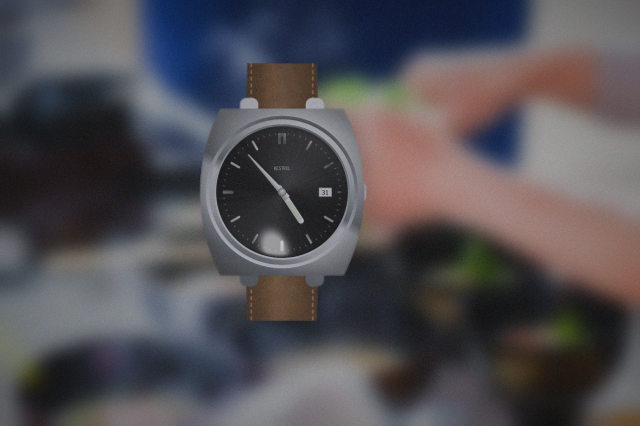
4:53
